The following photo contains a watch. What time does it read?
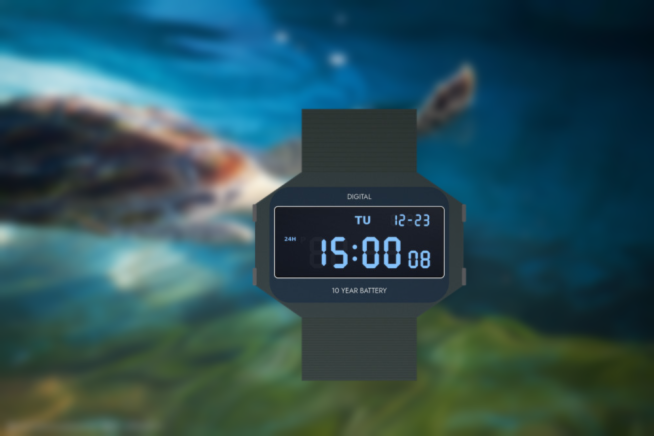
15:00:08
